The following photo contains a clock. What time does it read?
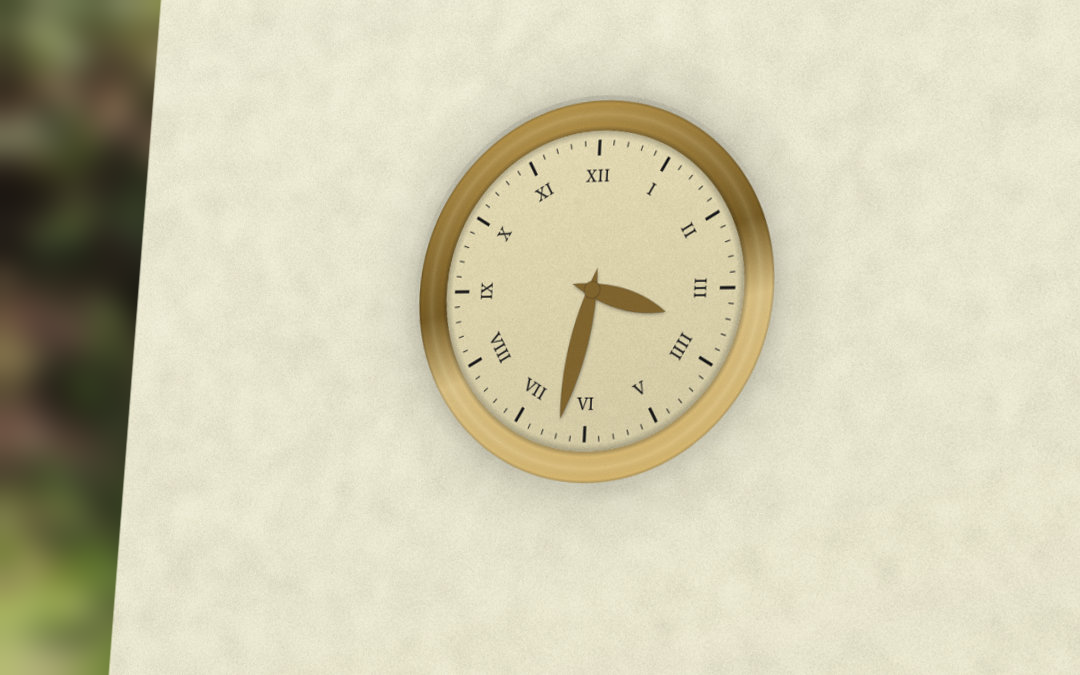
3:32
